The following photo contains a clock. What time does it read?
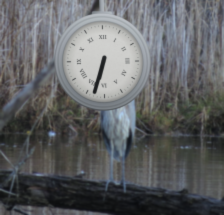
6:33
